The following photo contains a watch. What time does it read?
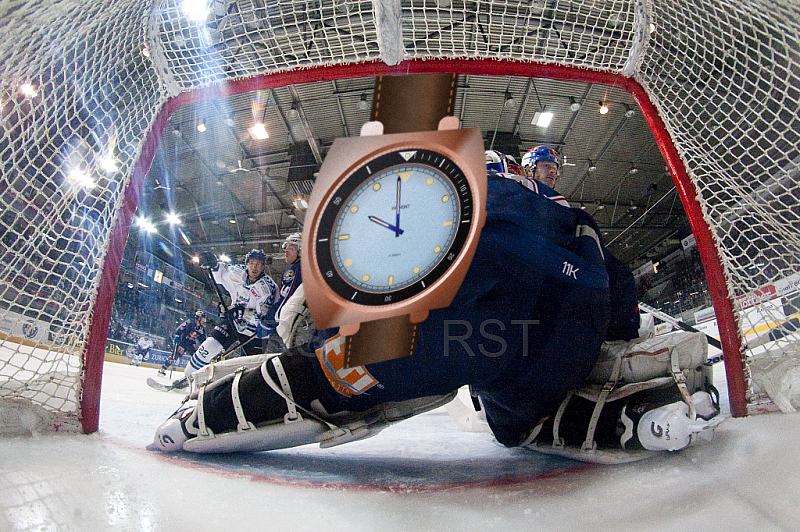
9:59
